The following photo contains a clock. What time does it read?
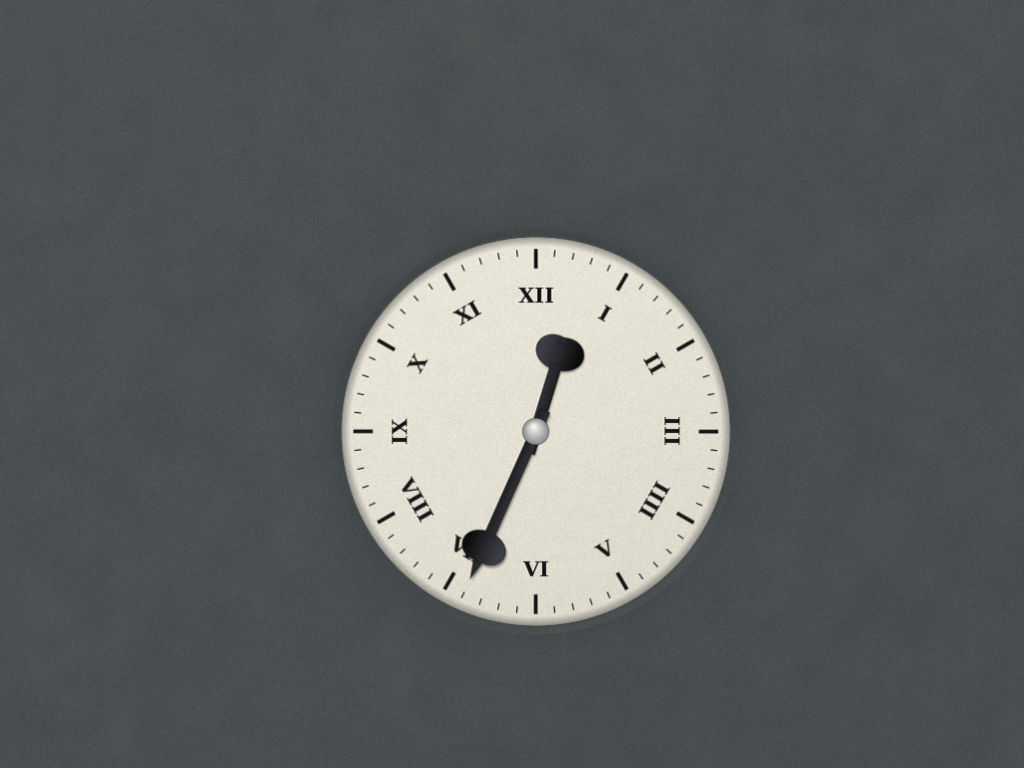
12:34
